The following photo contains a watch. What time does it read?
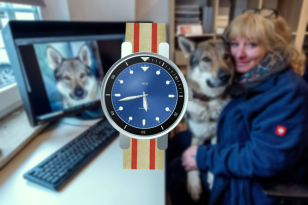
5:43
